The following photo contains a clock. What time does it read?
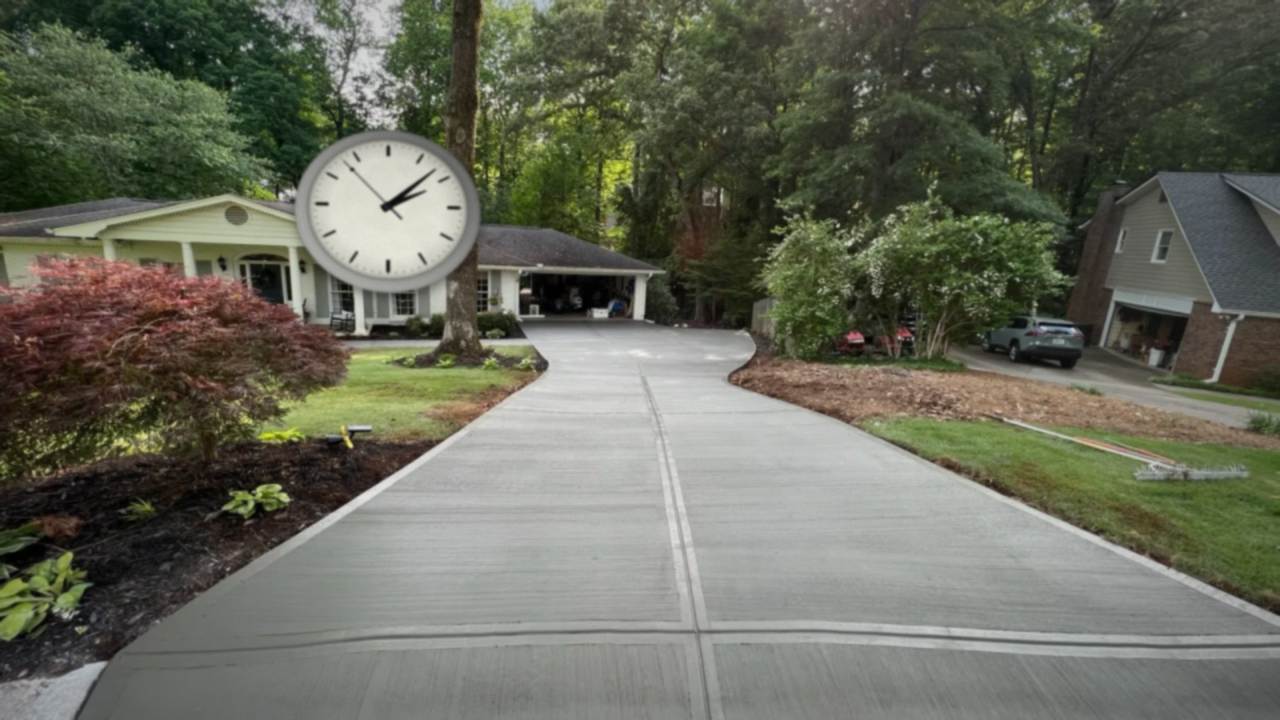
2:07:53
